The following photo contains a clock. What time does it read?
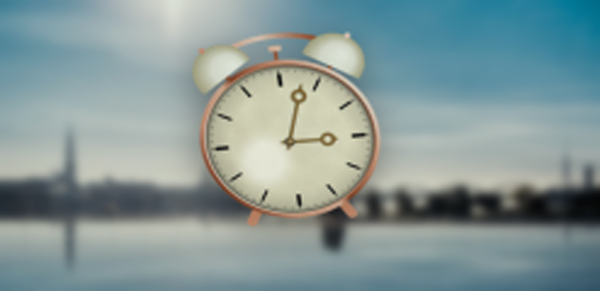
3:03
